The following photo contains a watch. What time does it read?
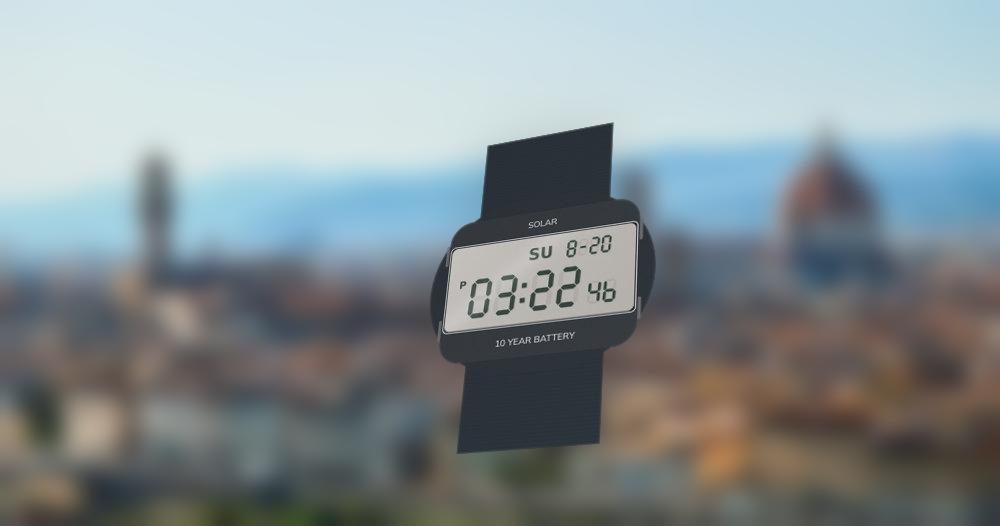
3:22:46
